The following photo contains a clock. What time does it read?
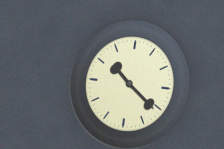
10:21
